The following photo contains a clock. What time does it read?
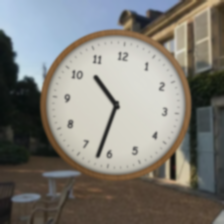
10:32
